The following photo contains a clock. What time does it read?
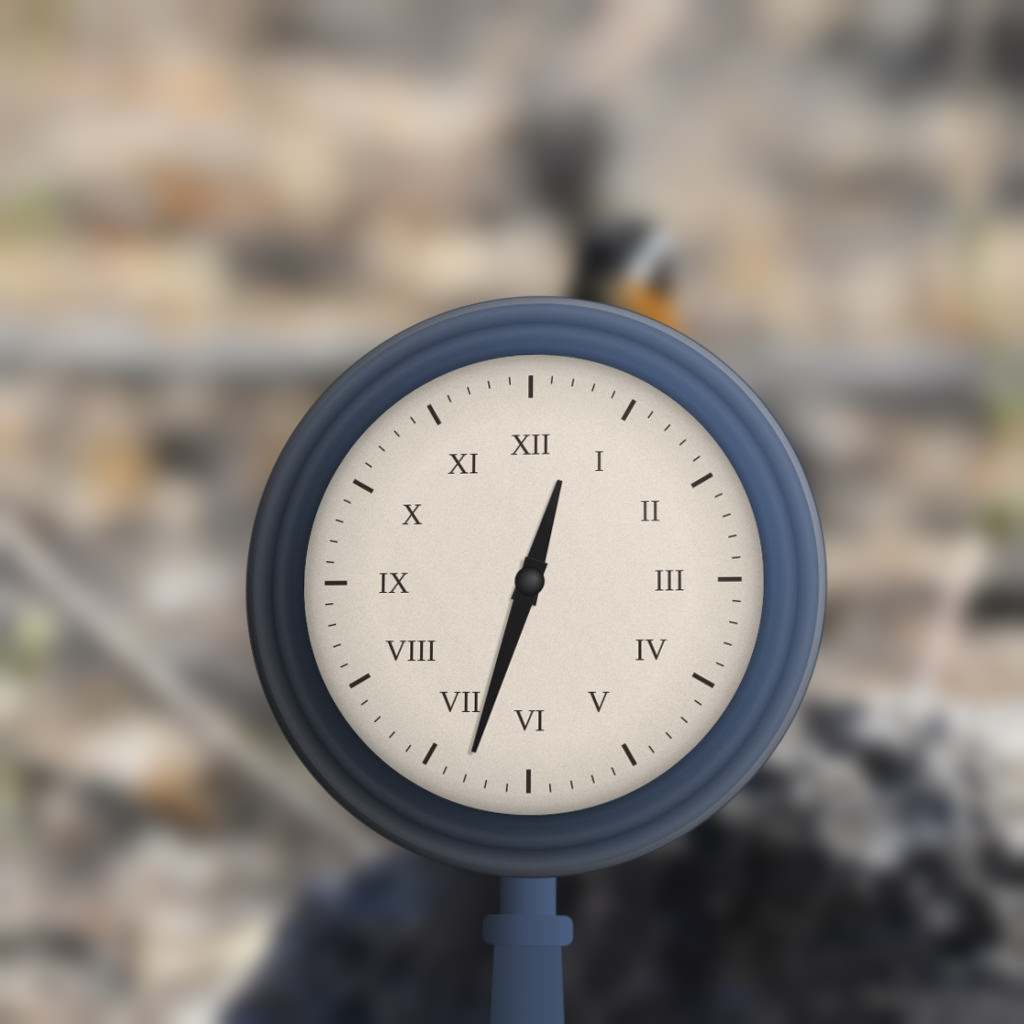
12:33
